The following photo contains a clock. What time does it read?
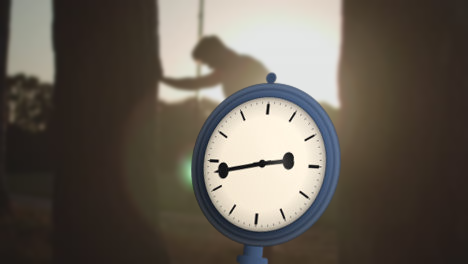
2:43
